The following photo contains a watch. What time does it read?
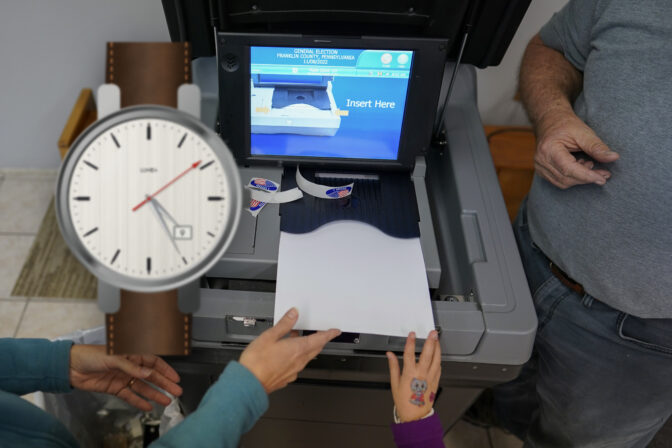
4:25:09
